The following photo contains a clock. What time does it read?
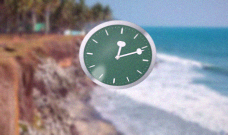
12:11
